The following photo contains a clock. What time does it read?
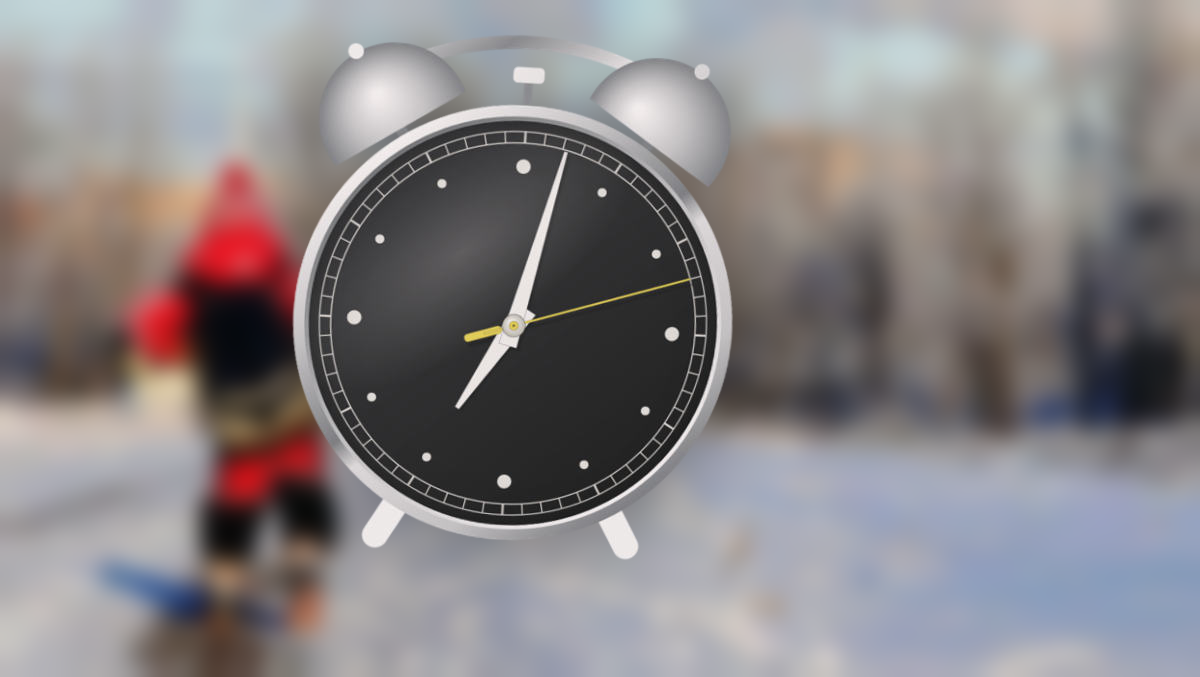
7:02:12
